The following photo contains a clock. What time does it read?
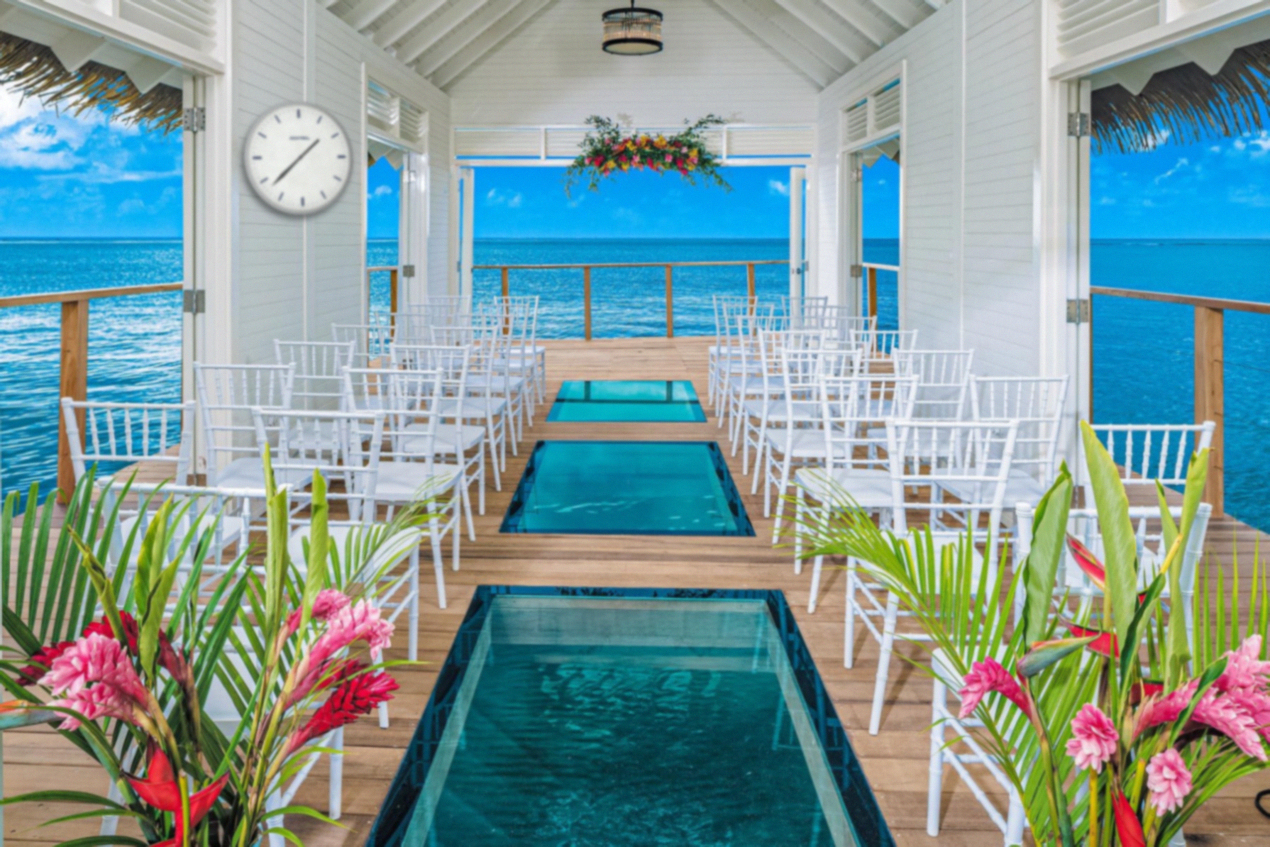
1:38
